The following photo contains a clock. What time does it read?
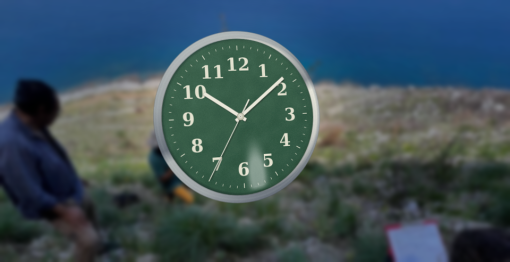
10:08:35
